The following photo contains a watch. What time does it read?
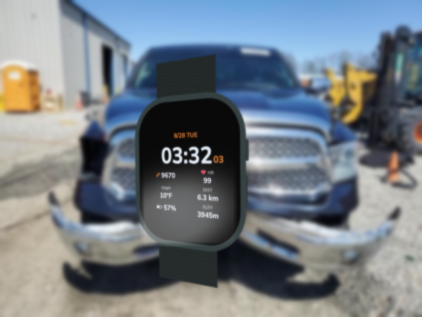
3:32
